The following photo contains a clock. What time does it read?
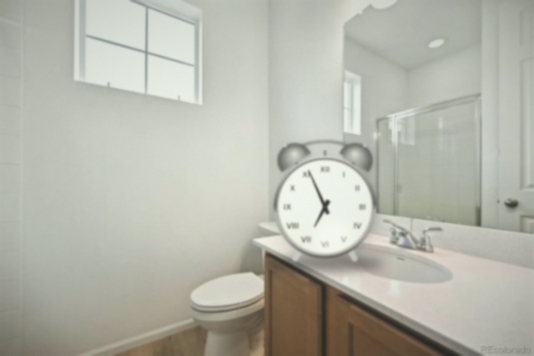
6:56
